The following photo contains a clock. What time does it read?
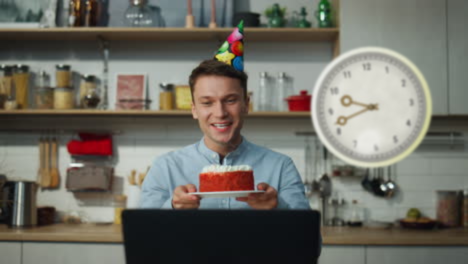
9:42
